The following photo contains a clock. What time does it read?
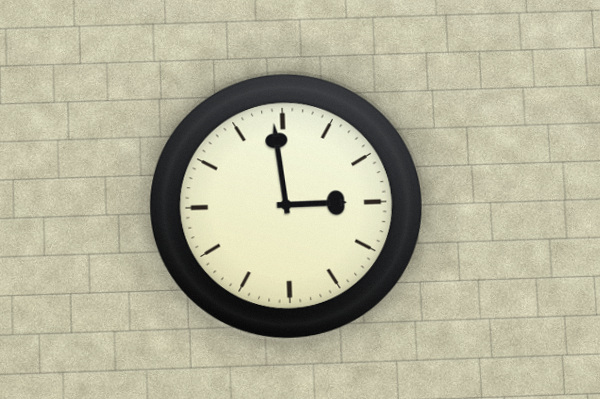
2:59
